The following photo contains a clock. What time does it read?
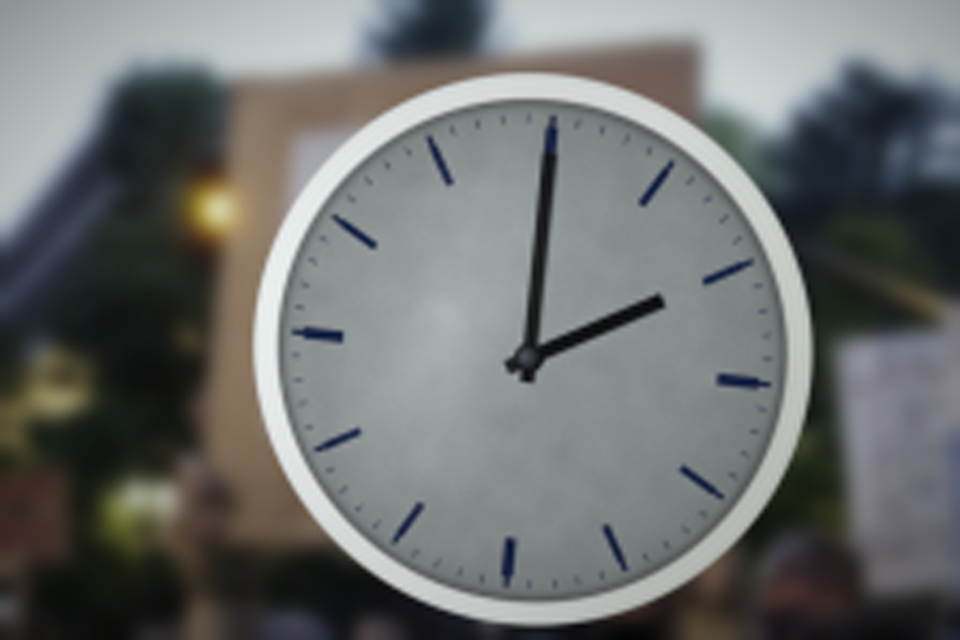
2:00
